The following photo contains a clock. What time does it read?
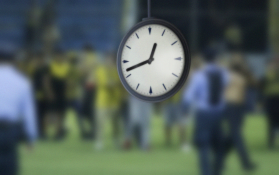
12:42
